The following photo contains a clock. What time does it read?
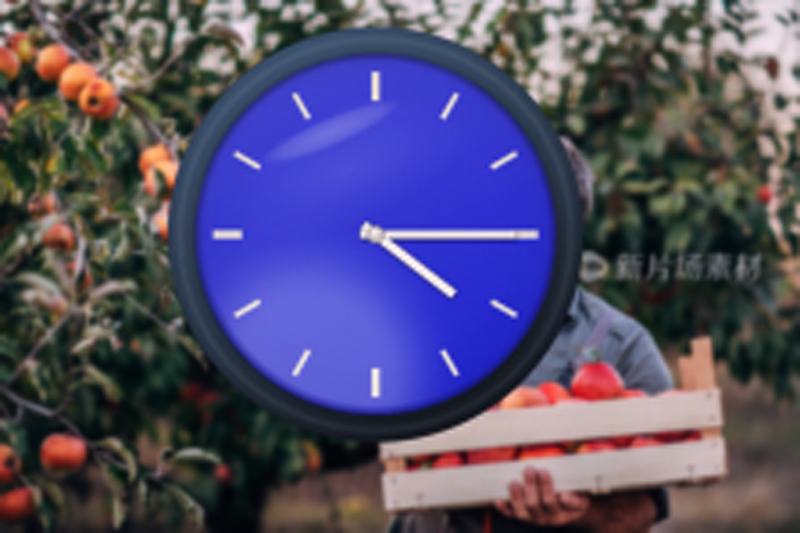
4:15
